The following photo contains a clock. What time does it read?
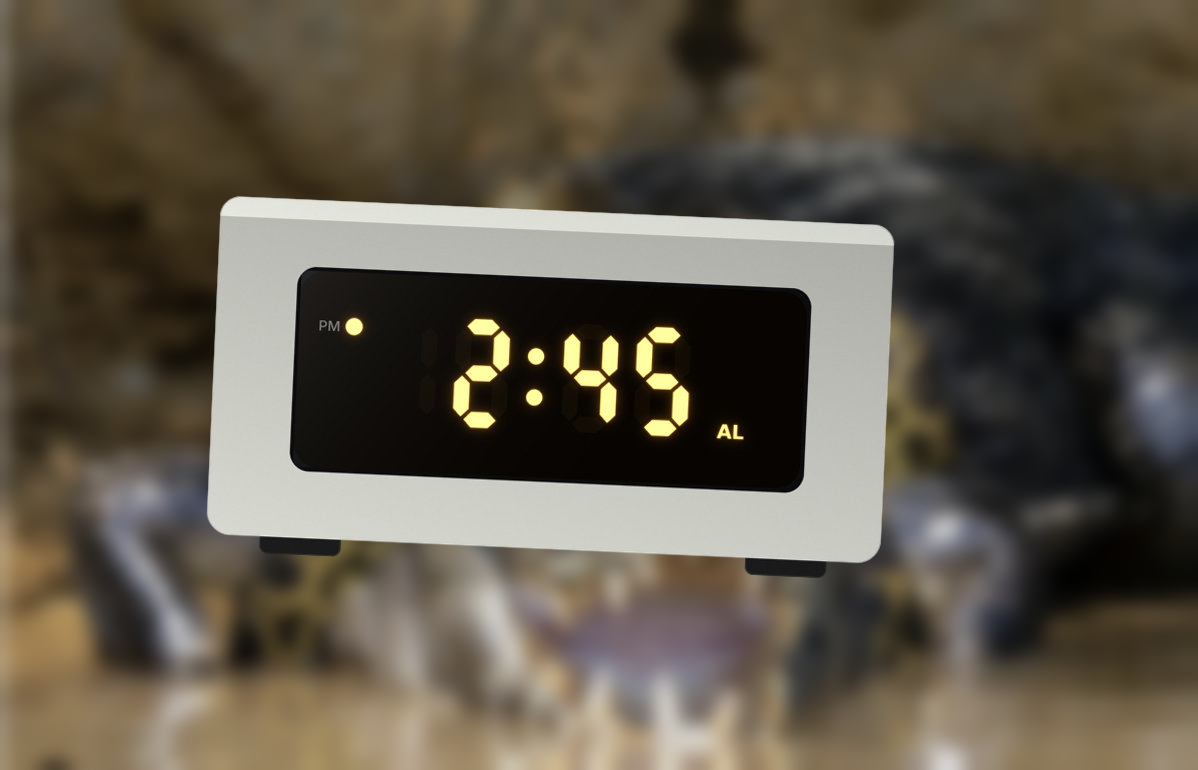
2:45
